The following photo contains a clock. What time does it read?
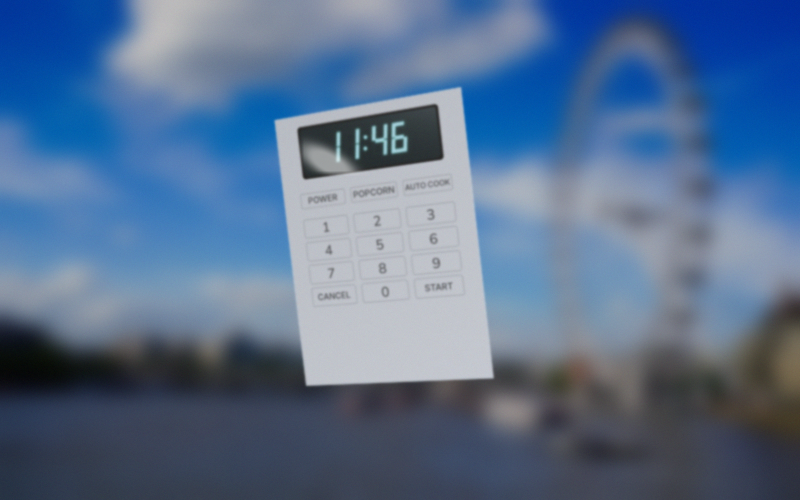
11:46
